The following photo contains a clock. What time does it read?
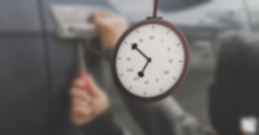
6:51
